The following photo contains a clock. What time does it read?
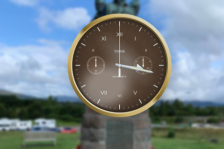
3:17
